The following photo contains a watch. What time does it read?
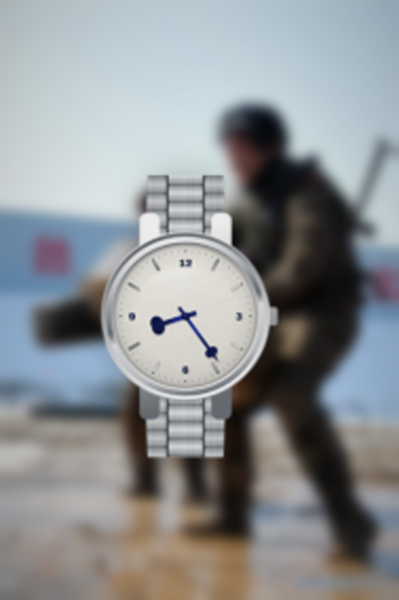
8:24
